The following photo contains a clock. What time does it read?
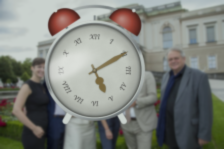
5:10
